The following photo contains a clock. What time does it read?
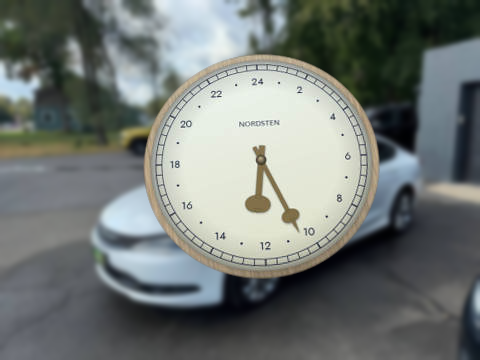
12:26
